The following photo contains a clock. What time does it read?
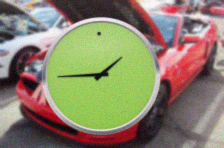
1:45
